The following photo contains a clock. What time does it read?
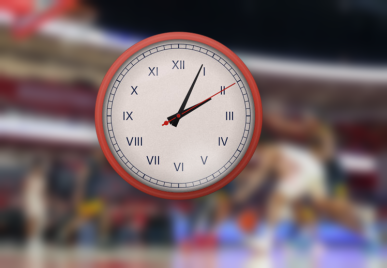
2:04:10
